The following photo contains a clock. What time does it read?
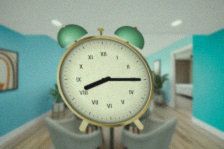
8:15
